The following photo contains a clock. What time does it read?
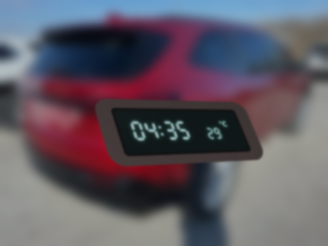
4:35
